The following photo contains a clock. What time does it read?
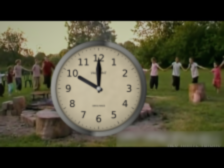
10:00
